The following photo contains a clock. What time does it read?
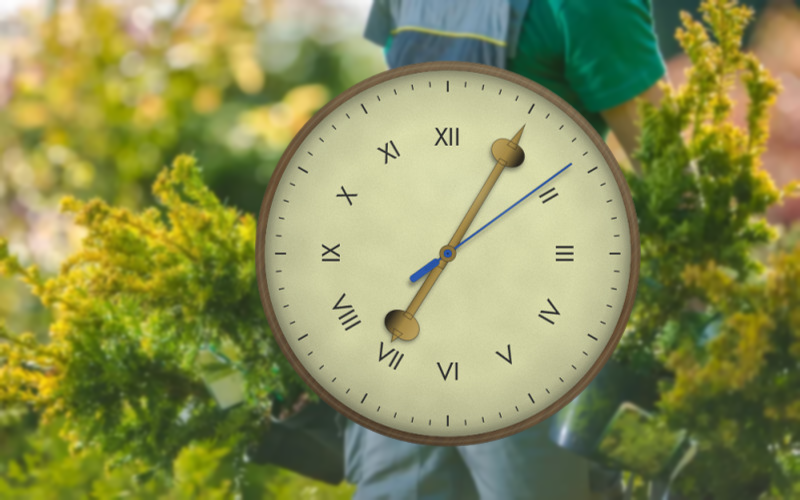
7:05:09
